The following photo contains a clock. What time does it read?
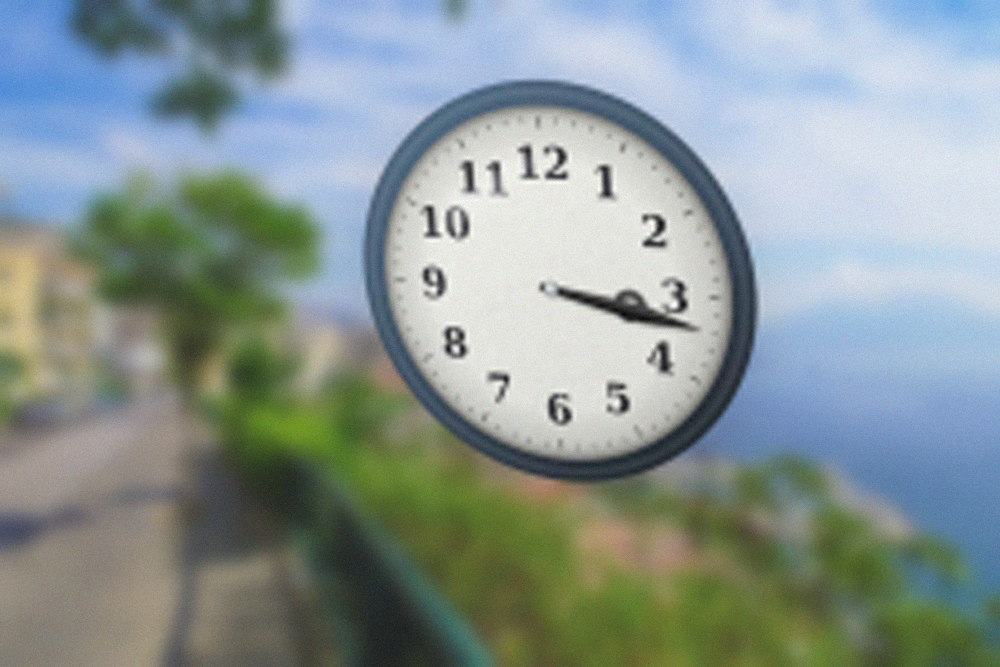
3:17
